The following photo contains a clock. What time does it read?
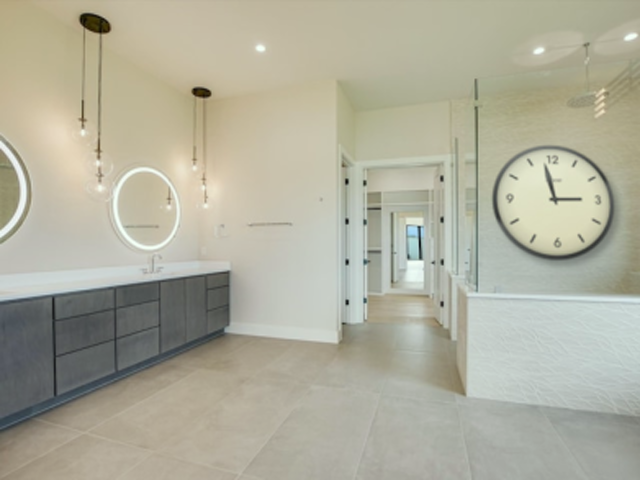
2:58
